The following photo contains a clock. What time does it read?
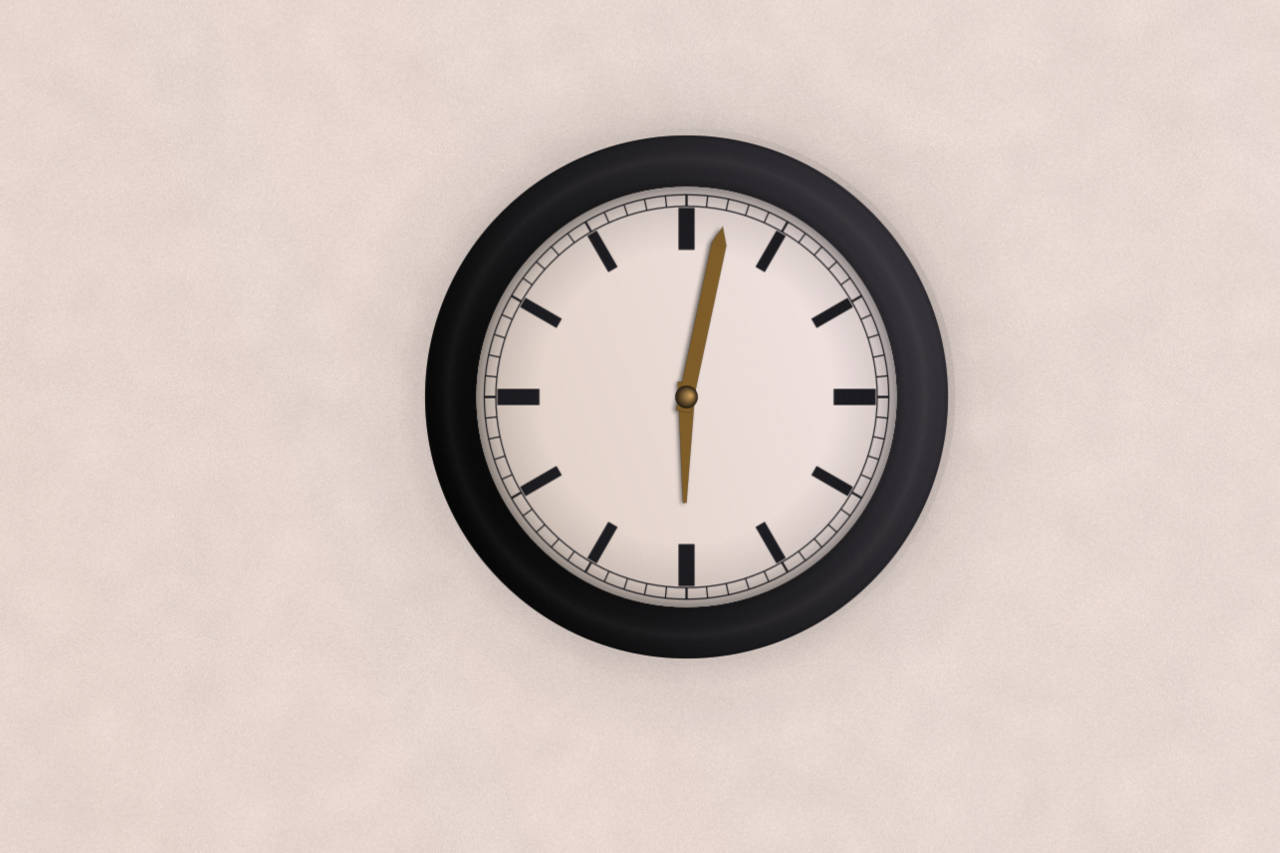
6:02
